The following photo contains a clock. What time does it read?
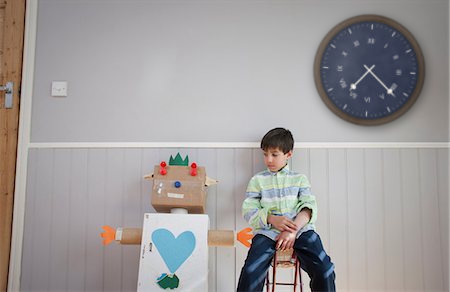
7:22
